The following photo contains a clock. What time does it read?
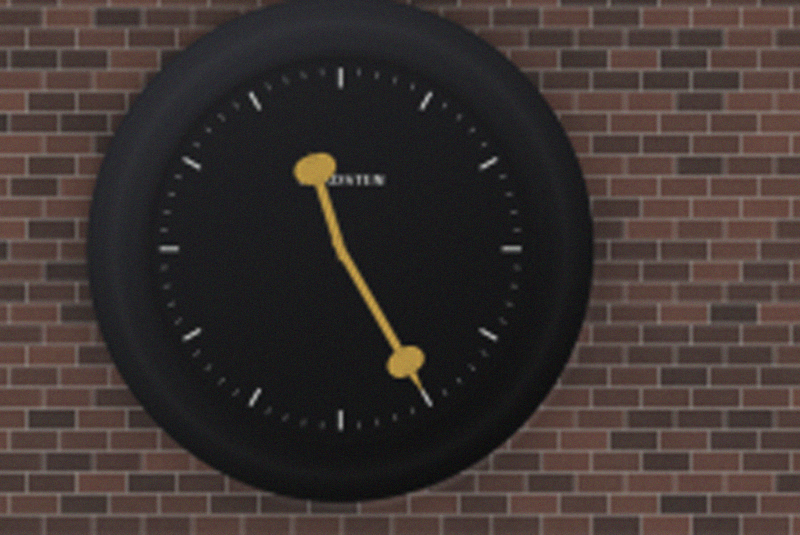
11:25
